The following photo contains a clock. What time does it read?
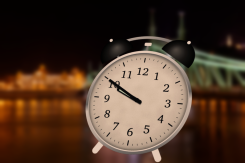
9:50
